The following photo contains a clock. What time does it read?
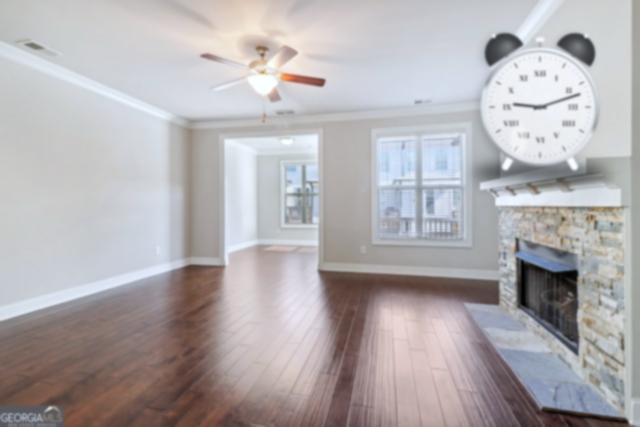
9:12
